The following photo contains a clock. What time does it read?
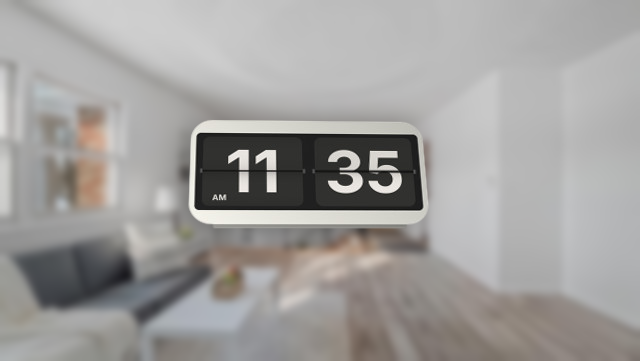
11:35
